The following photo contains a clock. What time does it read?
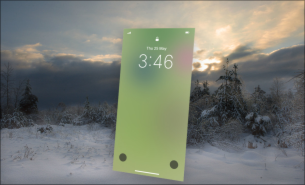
3:46
